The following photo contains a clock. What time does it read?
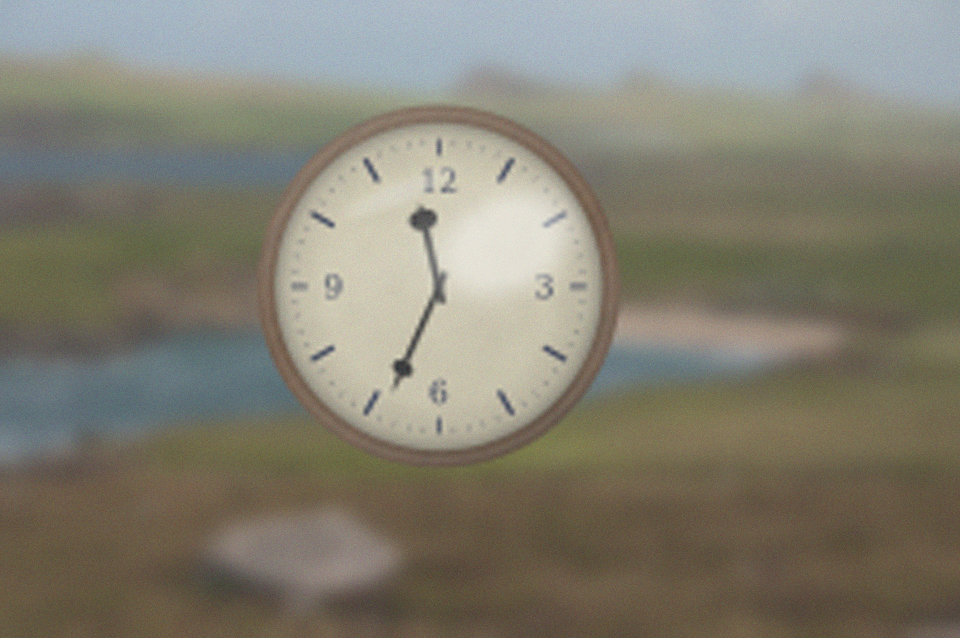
11:34
